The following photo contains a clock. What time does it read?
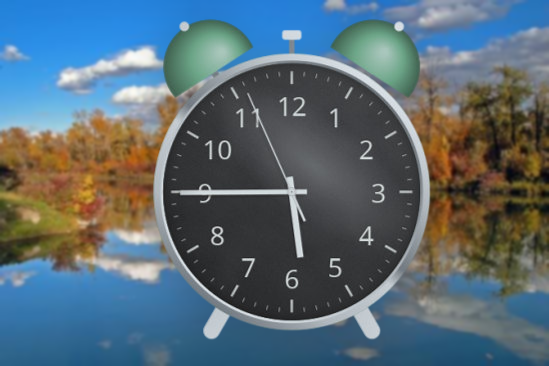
5:44:56
